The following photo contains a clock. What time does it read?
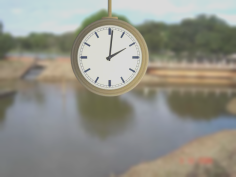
2:01
